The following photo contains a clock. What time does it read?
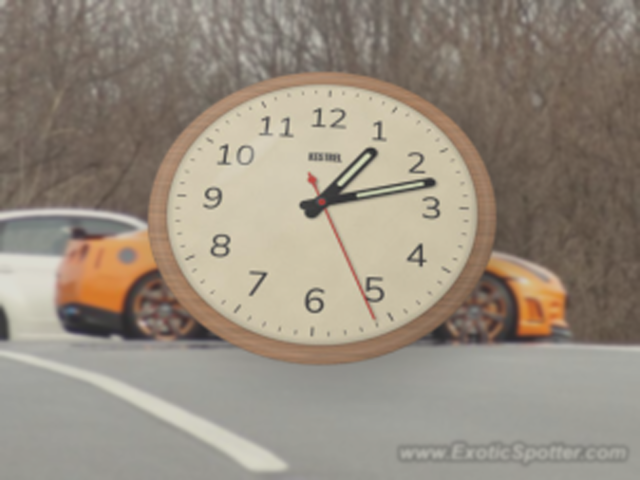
1:12:26
